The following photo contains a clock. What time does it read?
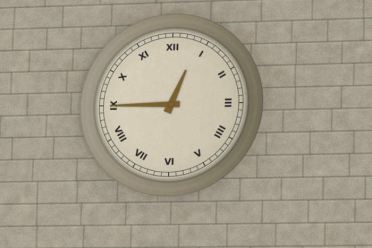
12:45
